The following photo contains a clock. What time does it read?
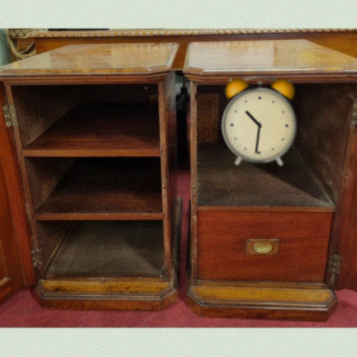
10:31
